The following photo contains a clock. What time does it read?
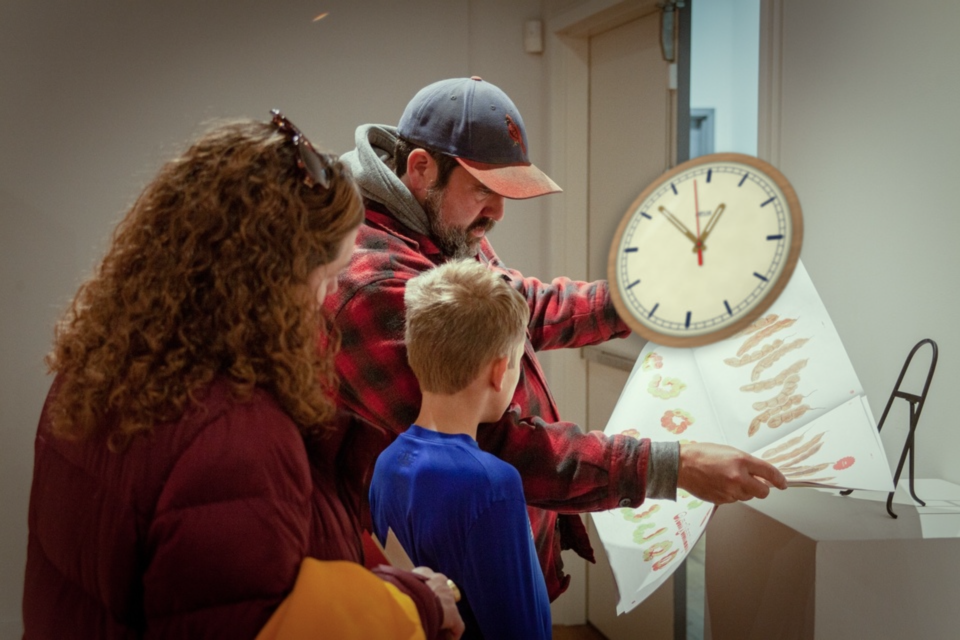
12:51:58
